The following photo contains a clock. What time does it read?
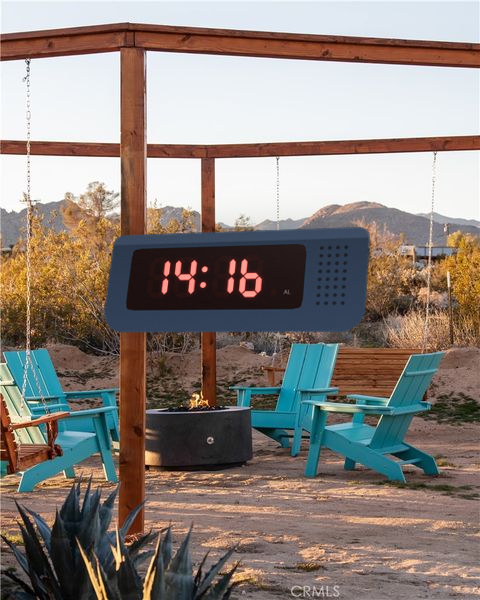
14:16
